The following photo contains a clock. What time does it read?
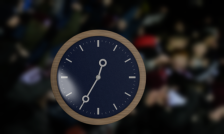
12:35
